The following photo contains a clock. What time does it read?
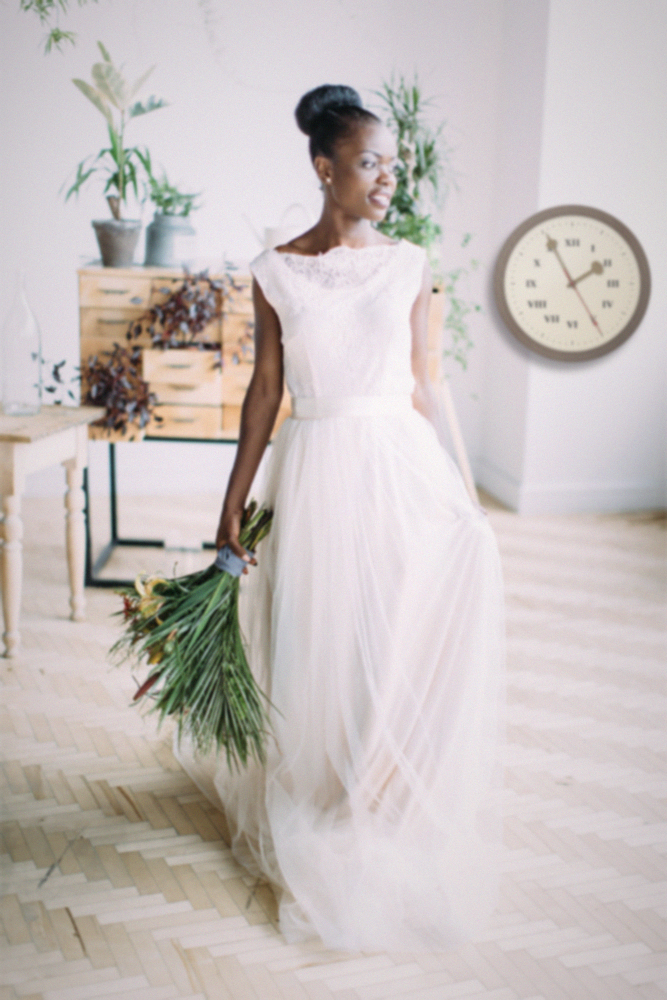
1:55:25
